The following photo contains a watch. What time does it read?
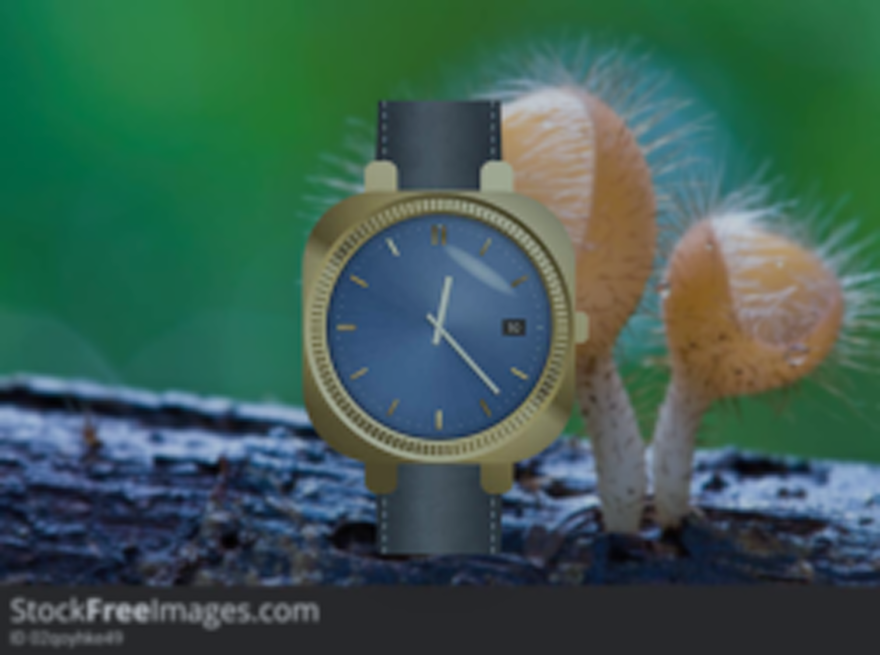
12:23
